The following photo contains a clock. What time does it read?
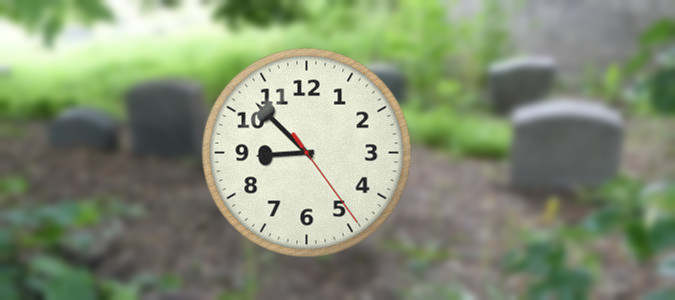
8:52:24
